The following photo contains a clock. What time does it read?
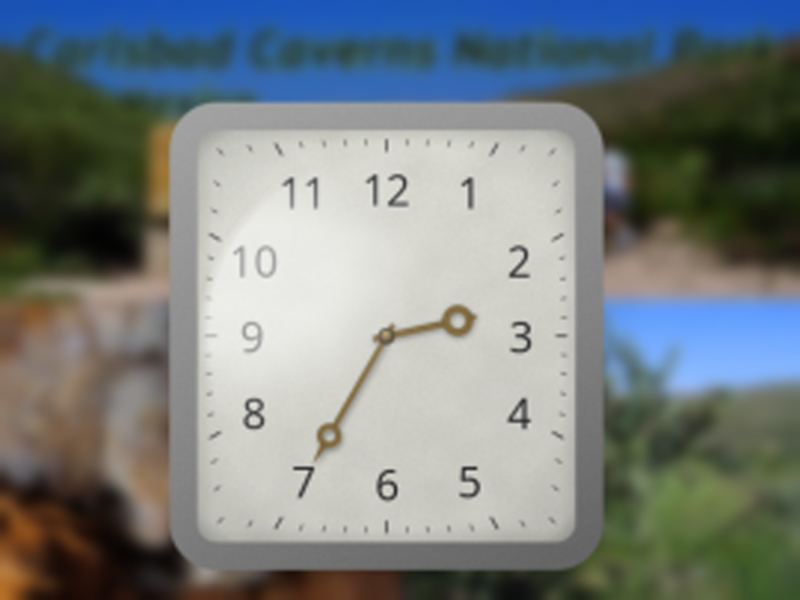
2:35
